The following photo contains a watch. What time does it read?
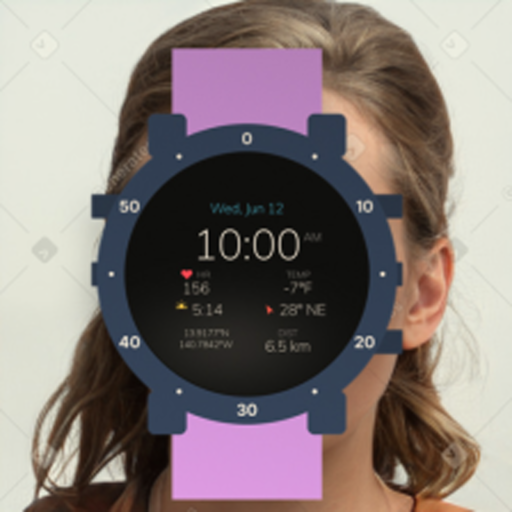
10:00
